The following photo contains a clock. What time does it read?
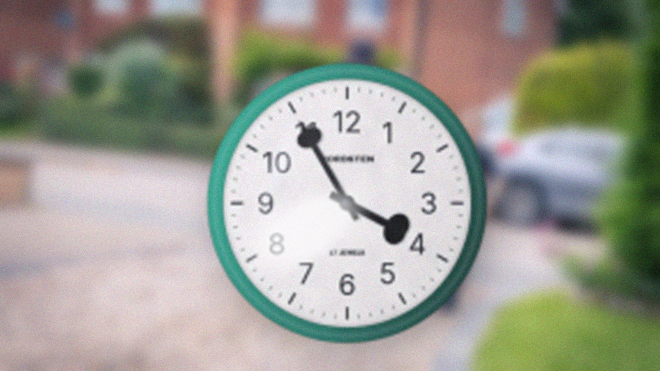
3:55
